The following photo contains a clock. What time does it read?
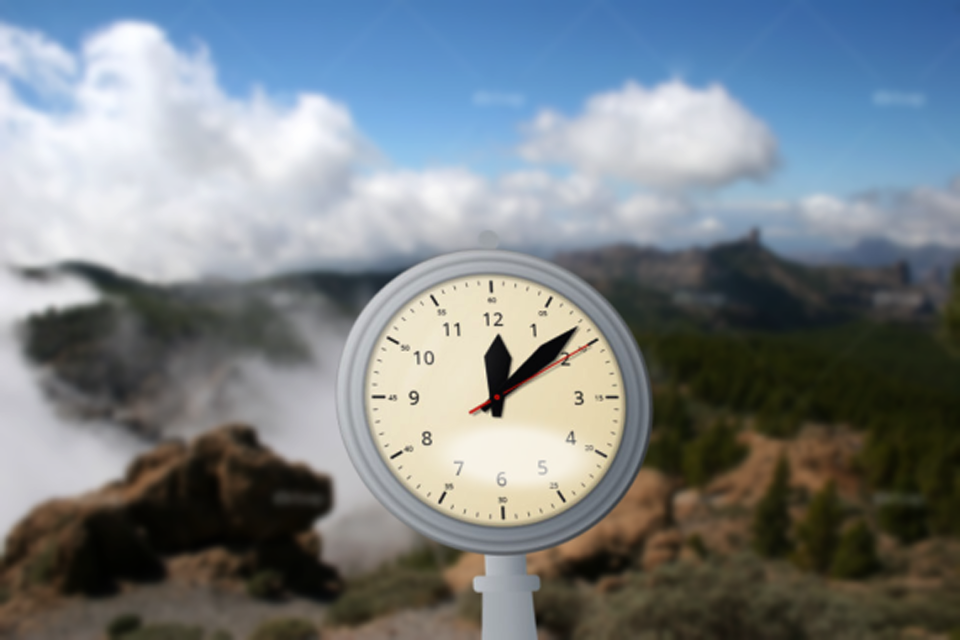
12:08:10
